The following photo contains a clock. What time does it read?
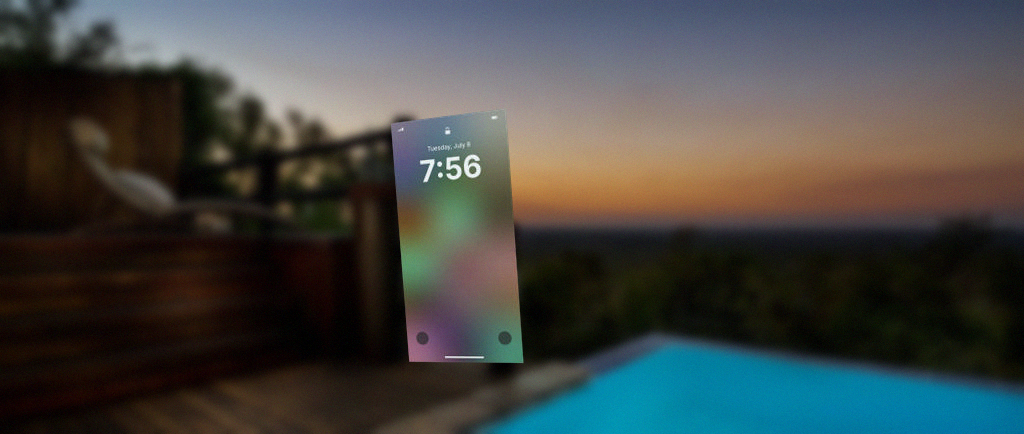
7:56
